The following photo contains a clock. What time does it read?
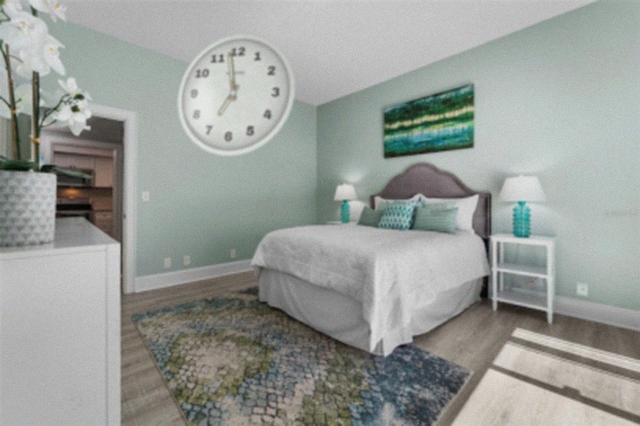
6:58
